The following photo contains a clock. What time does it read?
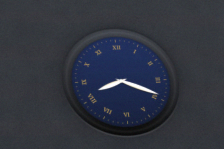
8:19
